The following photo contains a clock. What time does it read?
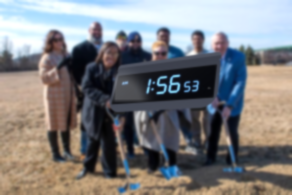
1:56
